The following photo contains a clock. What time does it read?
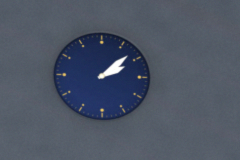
2:08
